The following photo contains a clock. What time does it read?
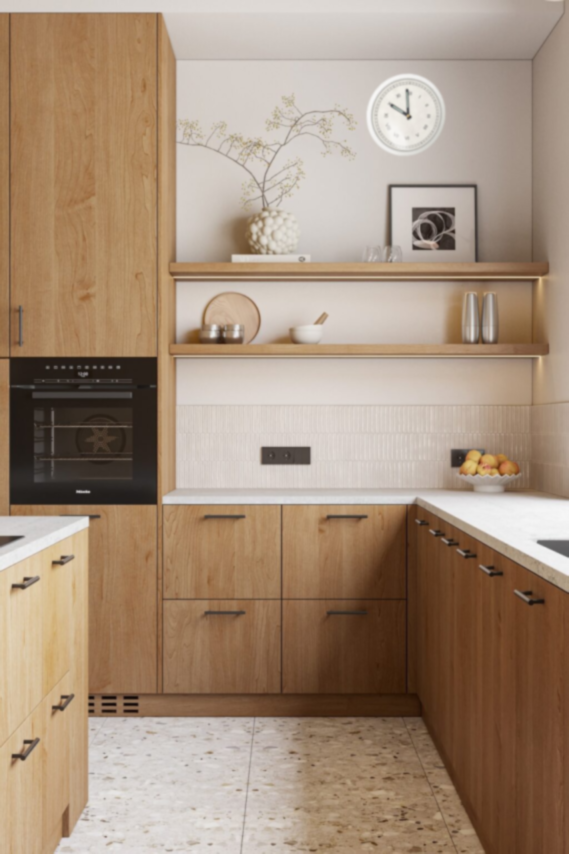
9:59
